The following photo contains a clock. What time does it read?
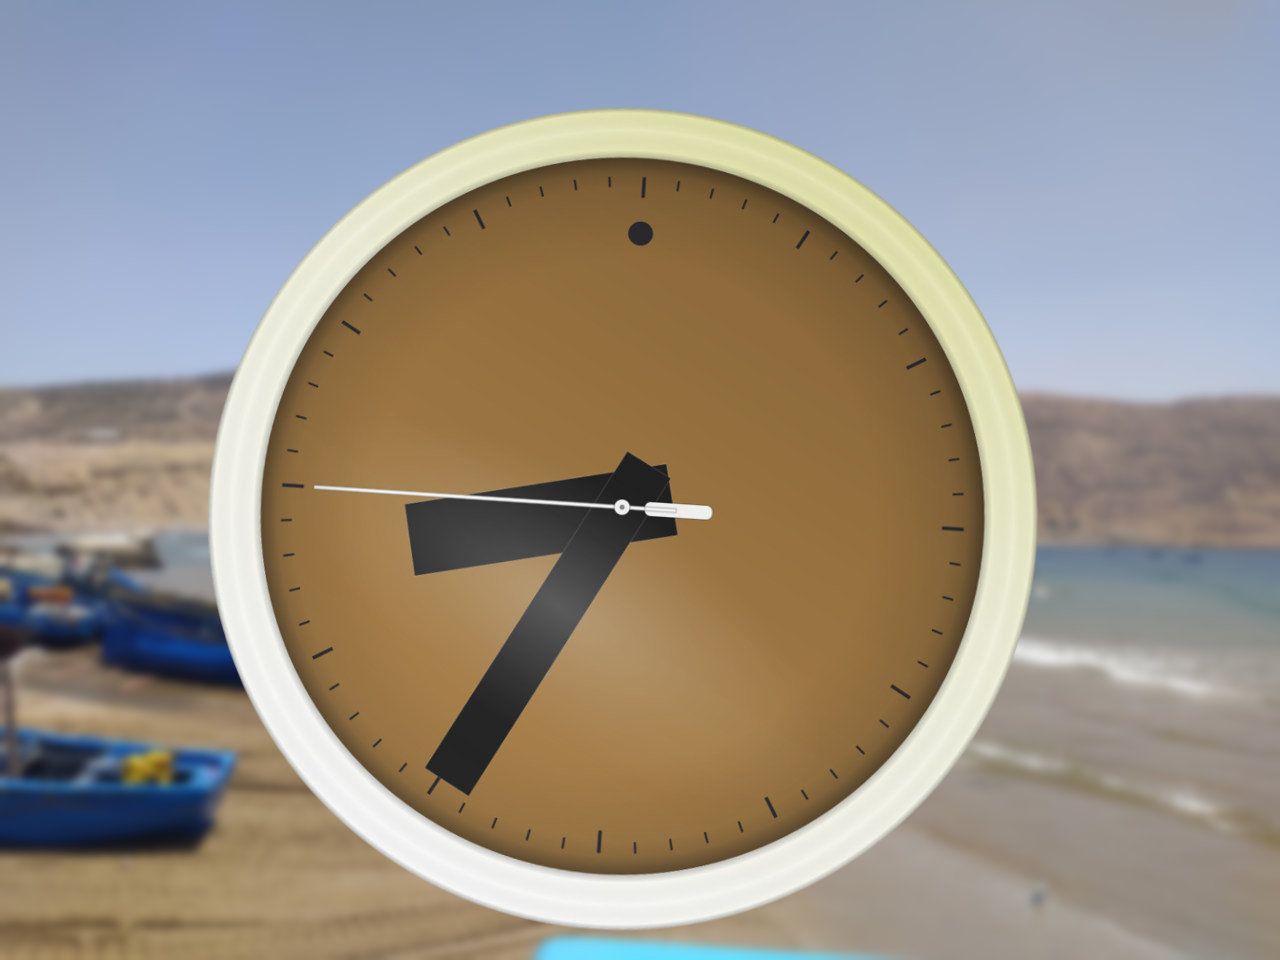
8:34:45
